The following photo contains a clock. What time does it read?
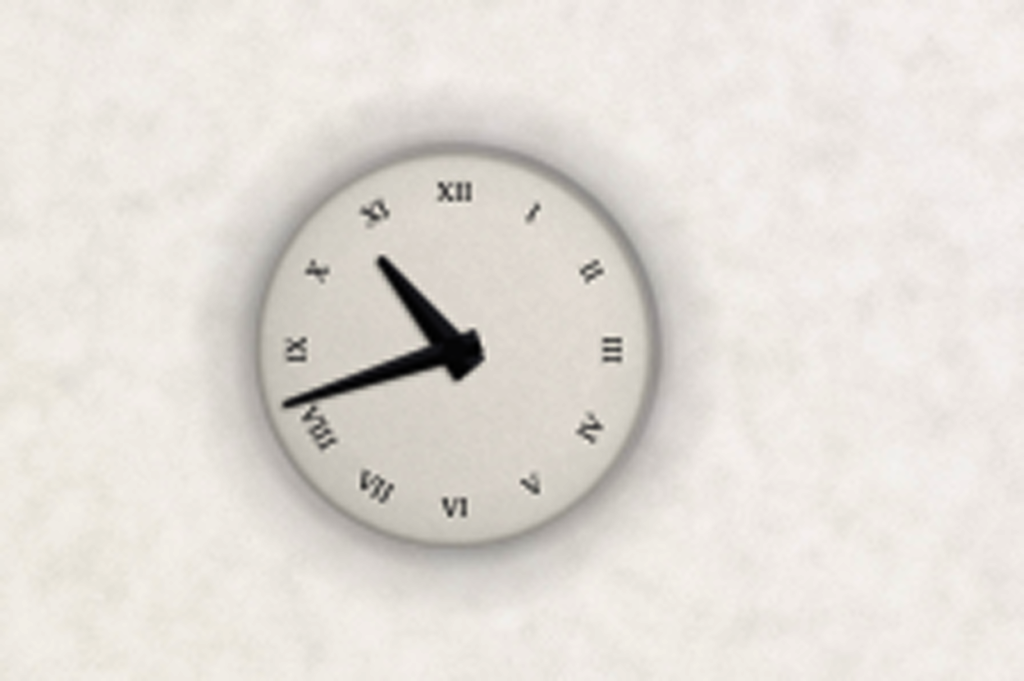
10:42
